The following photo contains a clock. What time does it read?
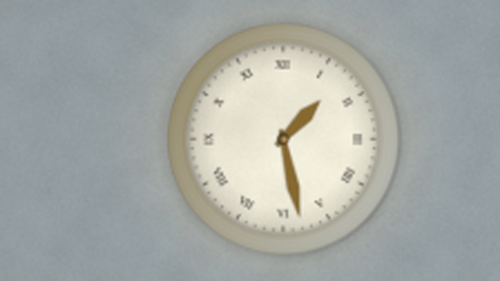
1:28
